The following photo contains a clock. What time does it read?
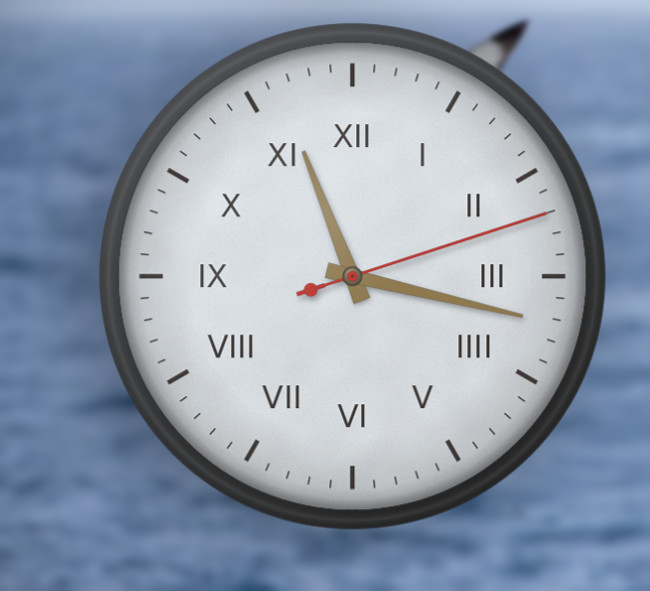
11:17:12
